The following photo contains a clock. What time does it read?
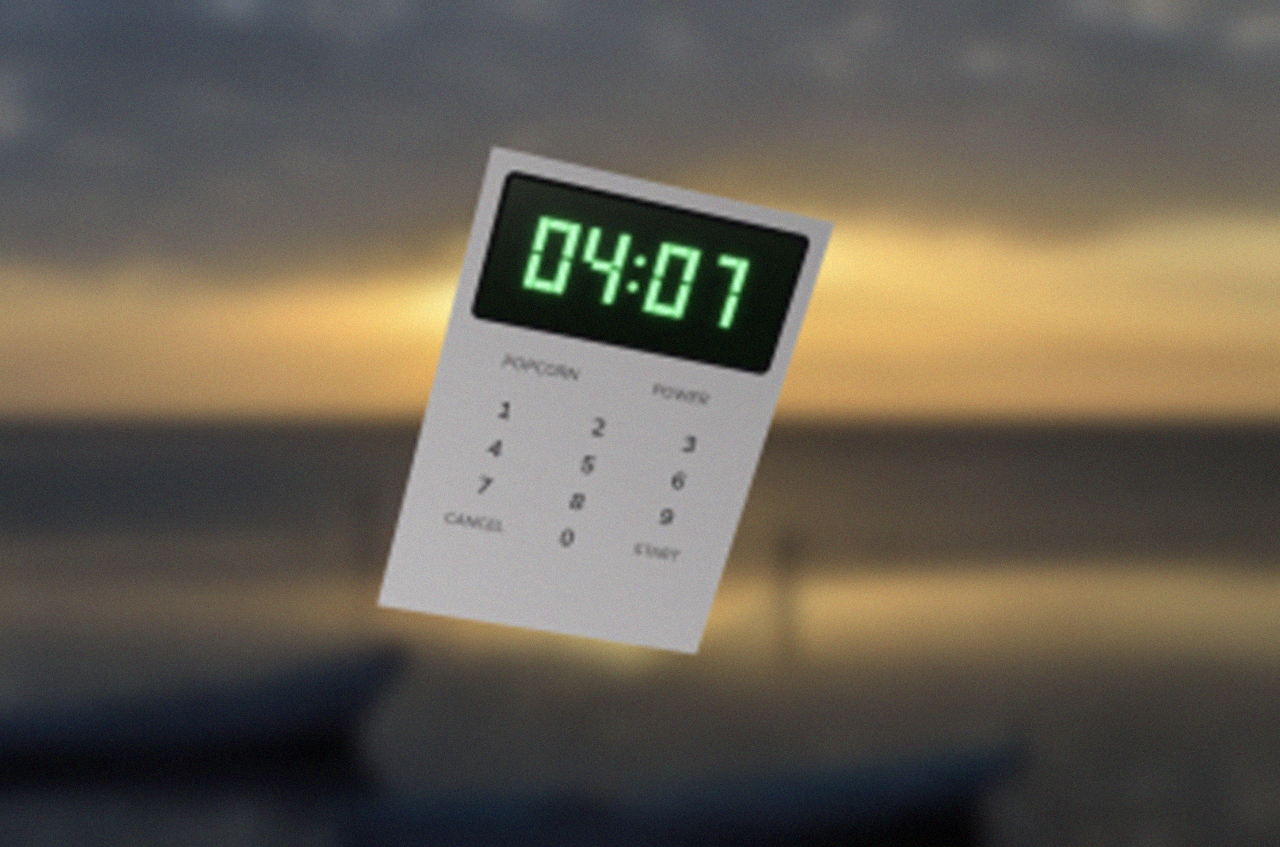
4:07
